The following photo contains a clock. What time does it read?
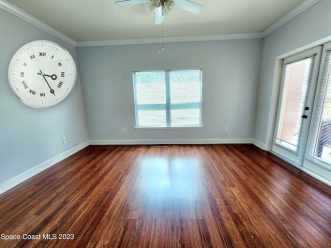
3:25
